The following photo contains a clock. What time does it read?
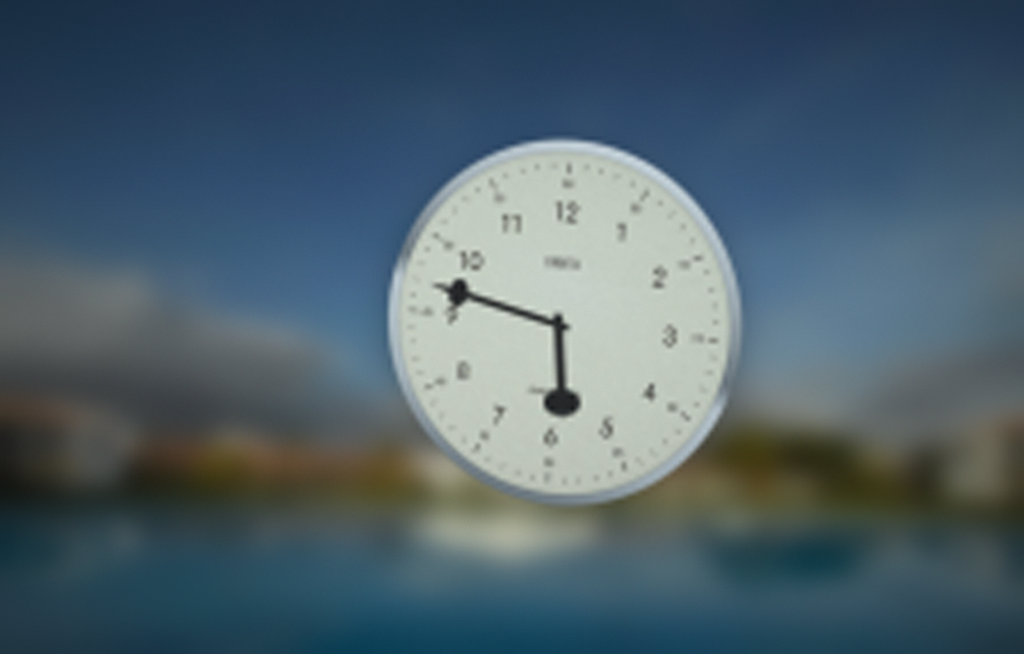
5:47
